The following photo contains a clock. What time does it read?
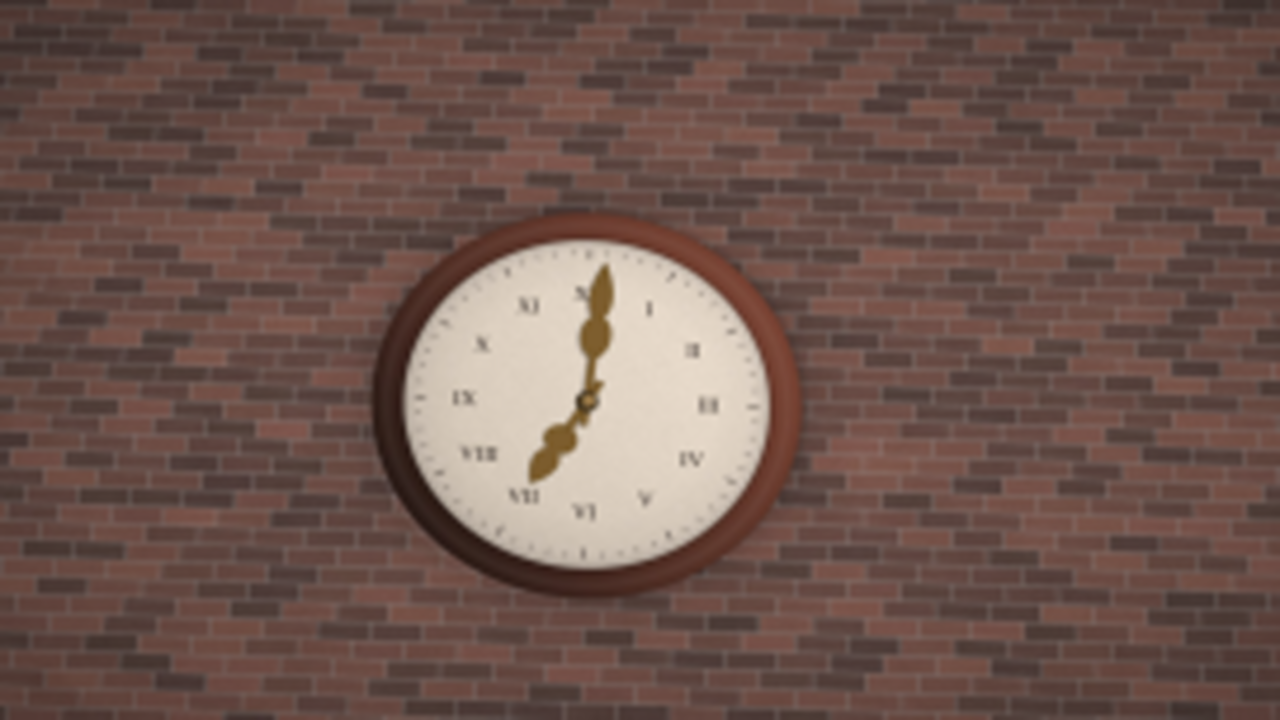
7:01
